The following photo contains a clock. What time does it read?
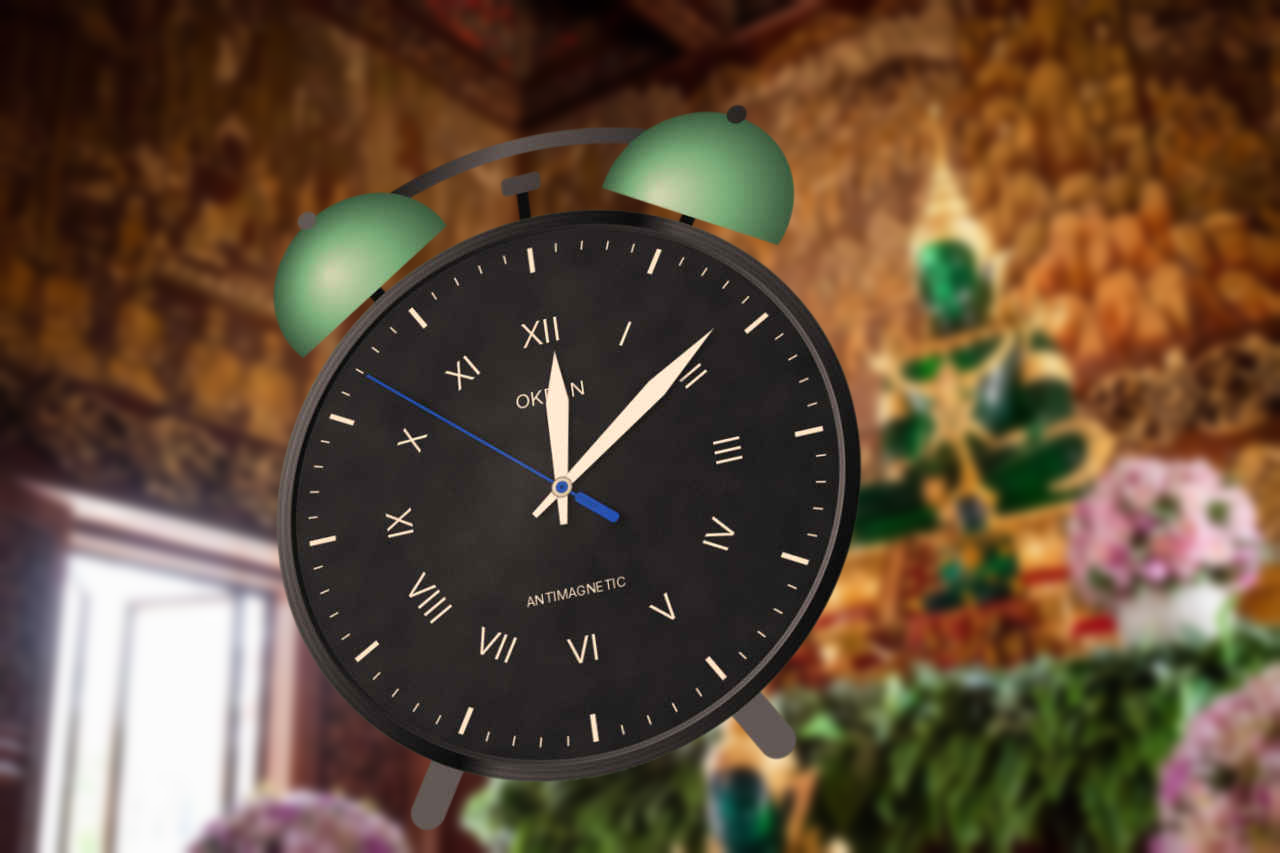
12:08:52
